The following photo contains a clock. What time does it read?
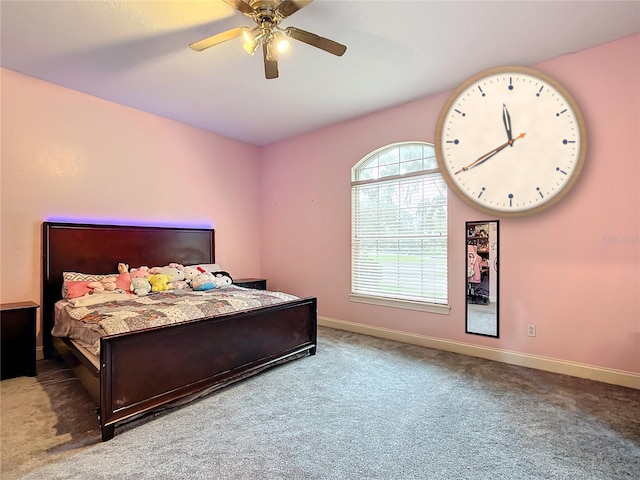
11:39:40
